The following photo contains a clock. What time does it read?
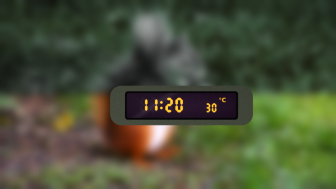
11:20
